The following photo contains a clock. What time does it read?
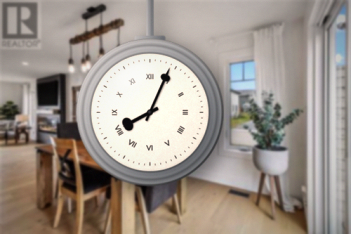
8:04
